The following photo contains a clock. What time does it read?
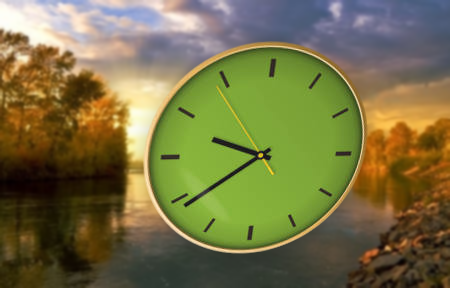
9:38:54
